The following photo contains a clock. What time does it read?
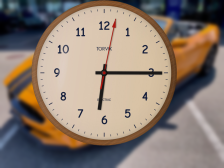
6:15:02
